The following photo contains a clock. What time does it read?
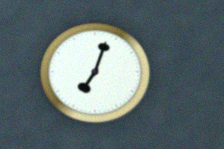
7:03
